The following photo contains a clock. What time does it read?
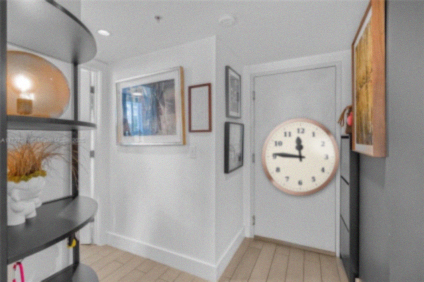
11:46
